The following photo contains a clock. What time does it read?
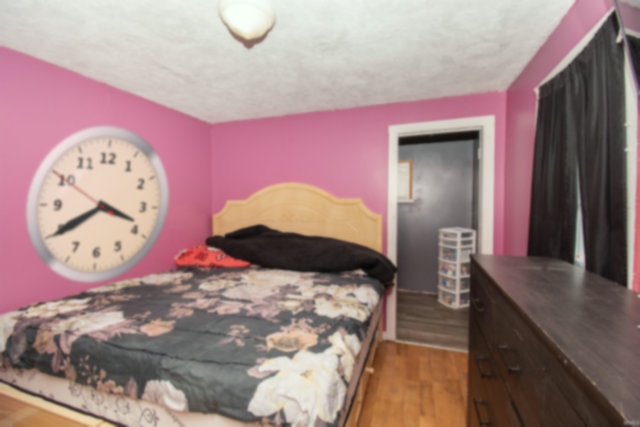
3:39:50
